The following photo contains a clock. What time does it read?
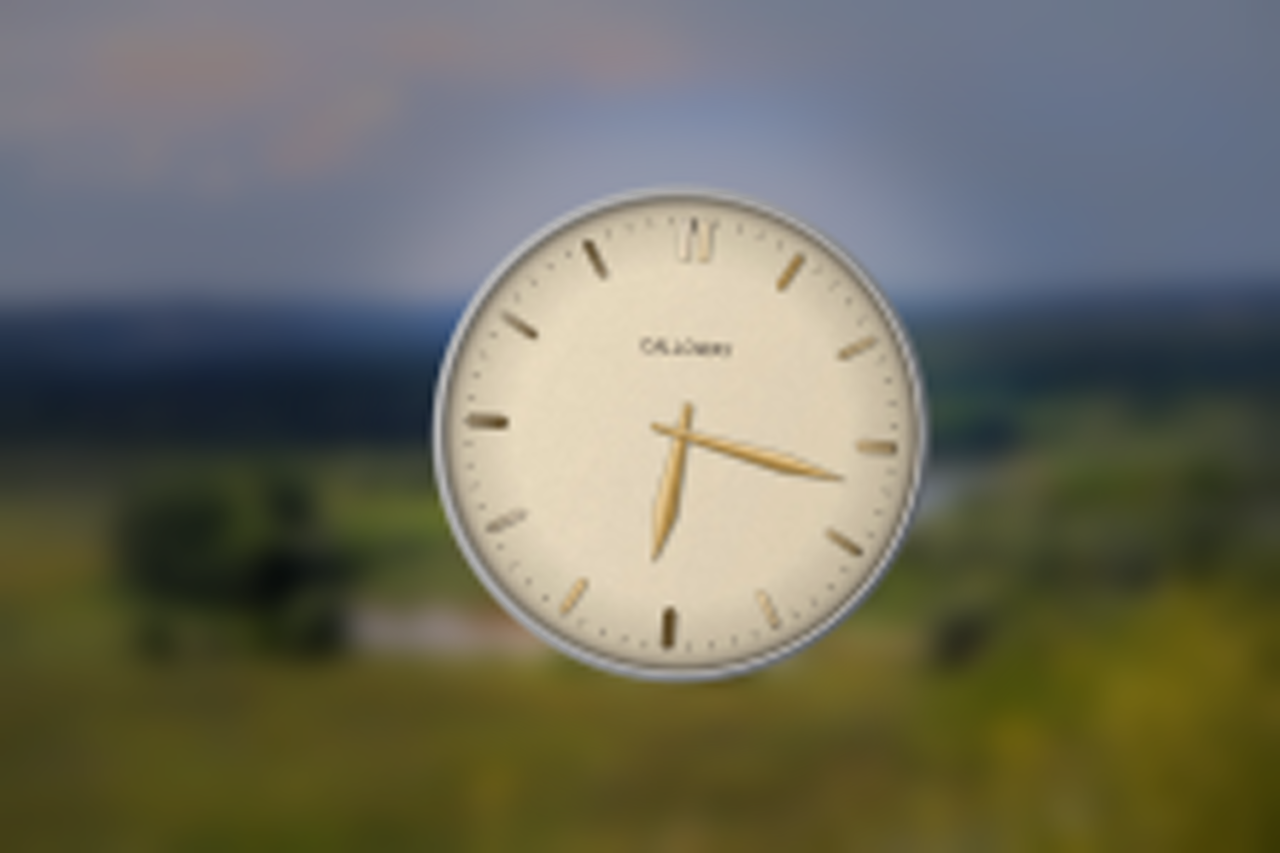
6:17
